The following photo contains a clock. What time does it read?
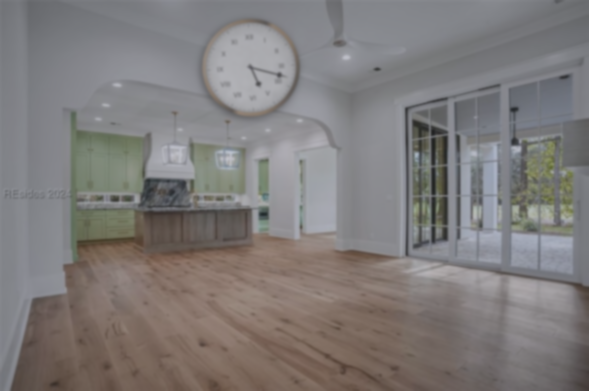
5:18
